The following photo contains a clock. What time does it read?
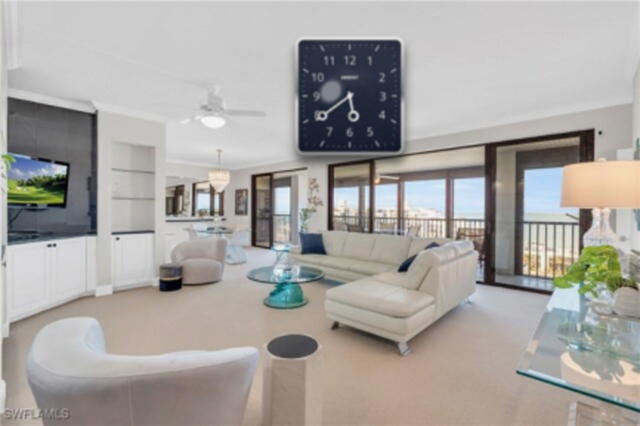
5:39
